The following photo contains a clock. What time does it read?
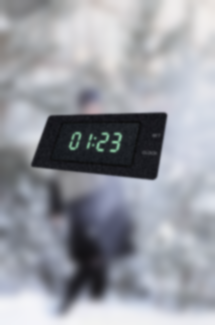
1:23
